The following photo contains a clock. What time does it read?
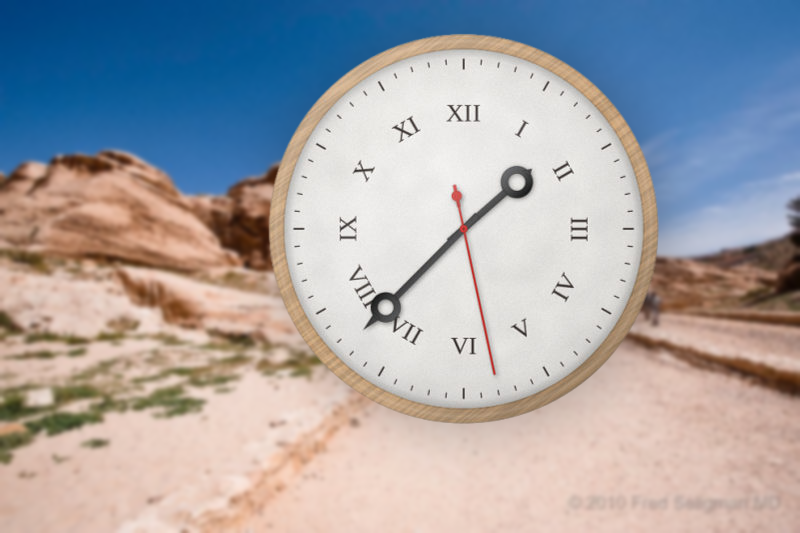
1:37:28
